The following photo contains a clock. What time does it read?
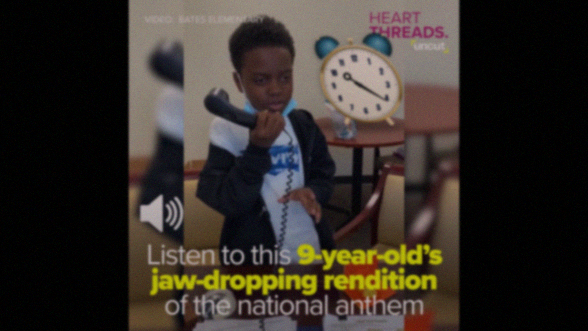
10:21
